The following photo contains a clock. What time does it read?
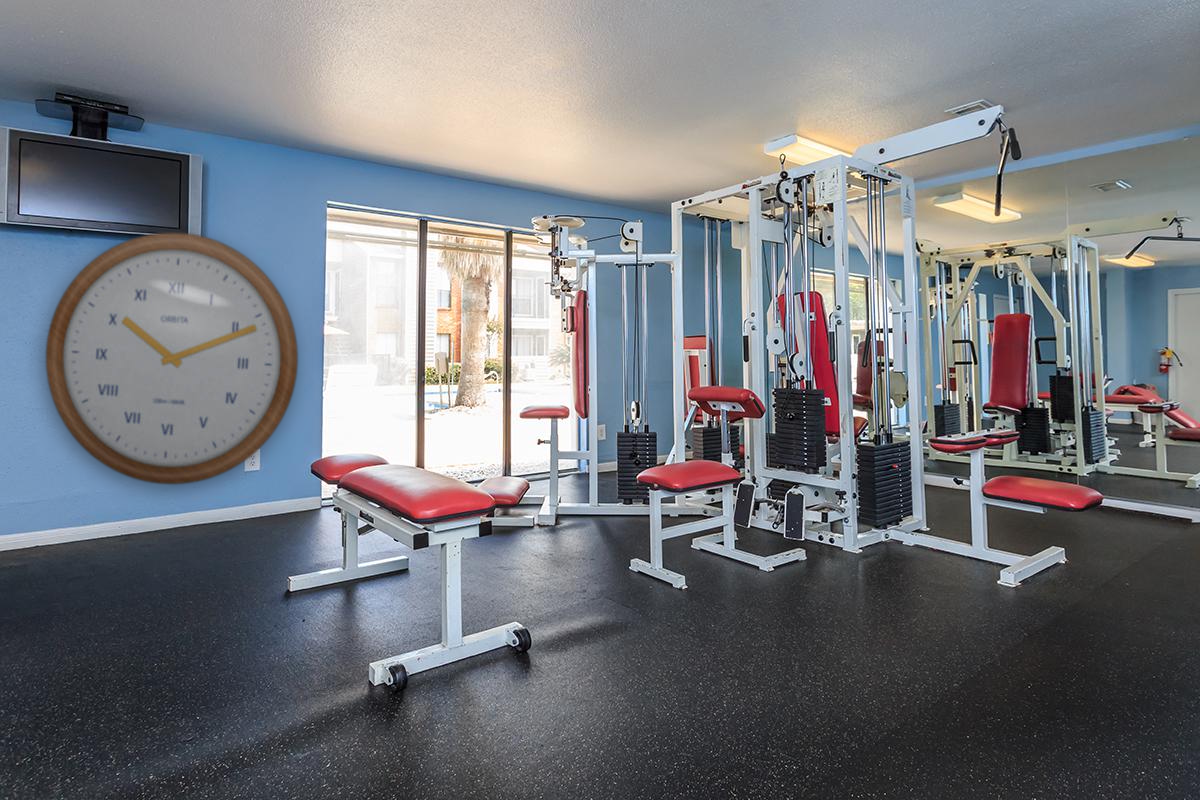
10:11
